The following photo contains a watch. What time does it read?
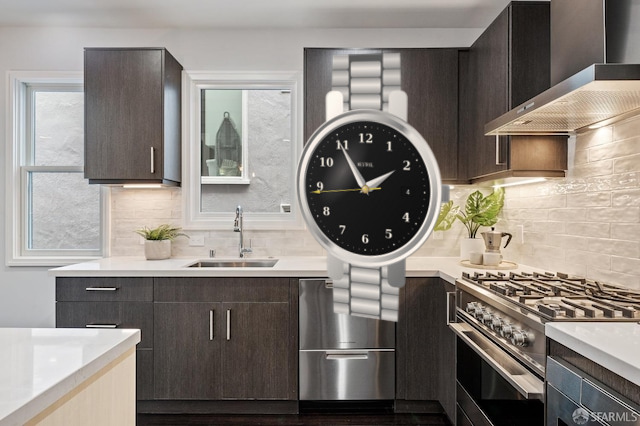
1:54:44
